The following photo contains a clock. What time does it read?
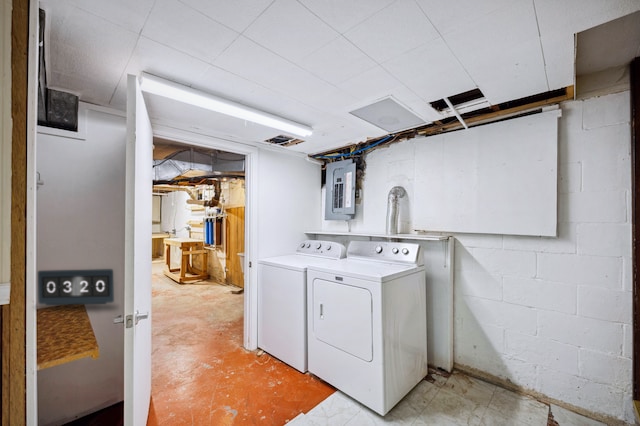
3:20
